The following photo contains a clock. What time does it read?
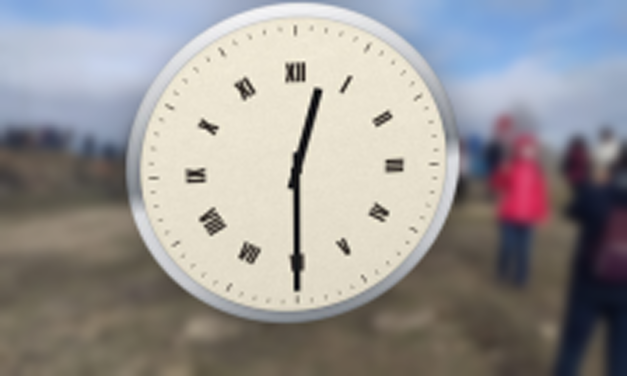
12:30
